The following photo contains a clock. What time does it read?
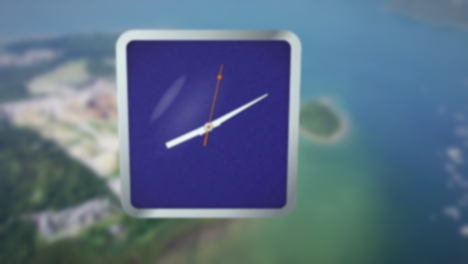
8:10:02
